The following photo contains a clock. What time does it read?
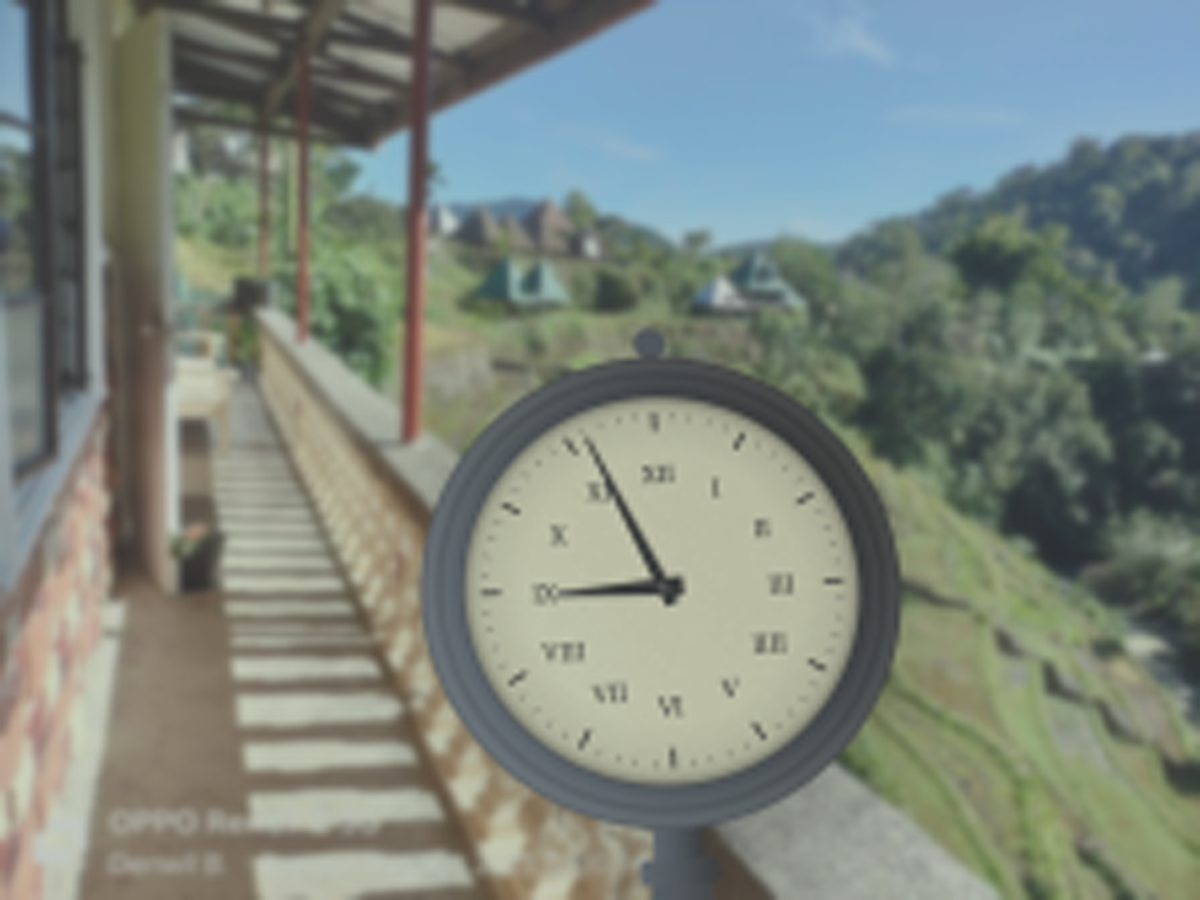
8:56
